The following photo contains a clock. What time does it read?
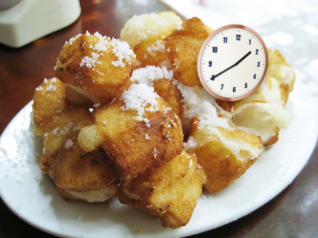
1:40
